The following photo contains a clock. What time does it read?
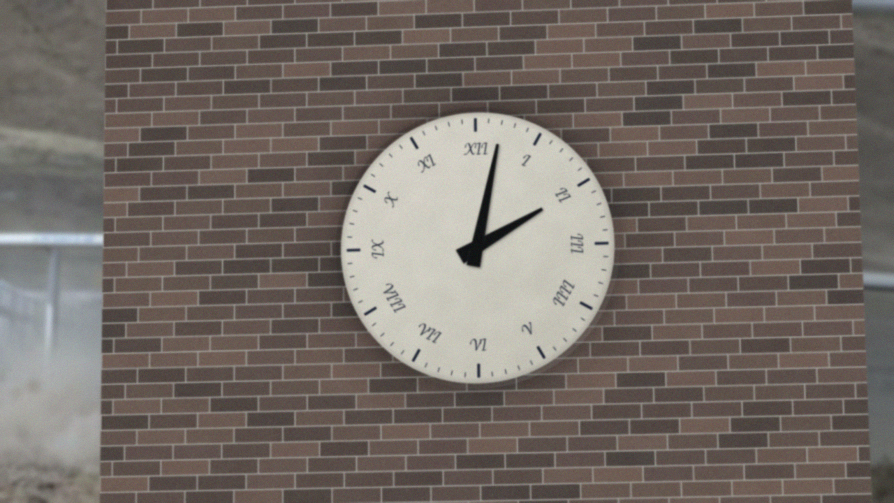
2:02
